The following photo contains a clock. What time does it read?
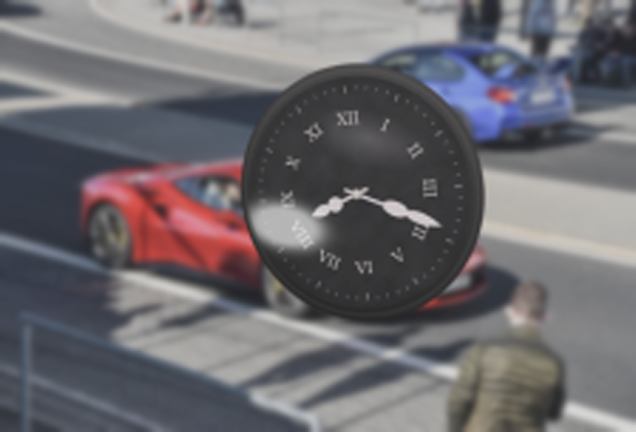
8:19
